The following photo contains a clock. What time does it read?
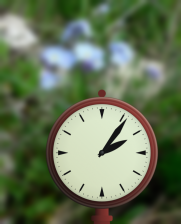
2:06
